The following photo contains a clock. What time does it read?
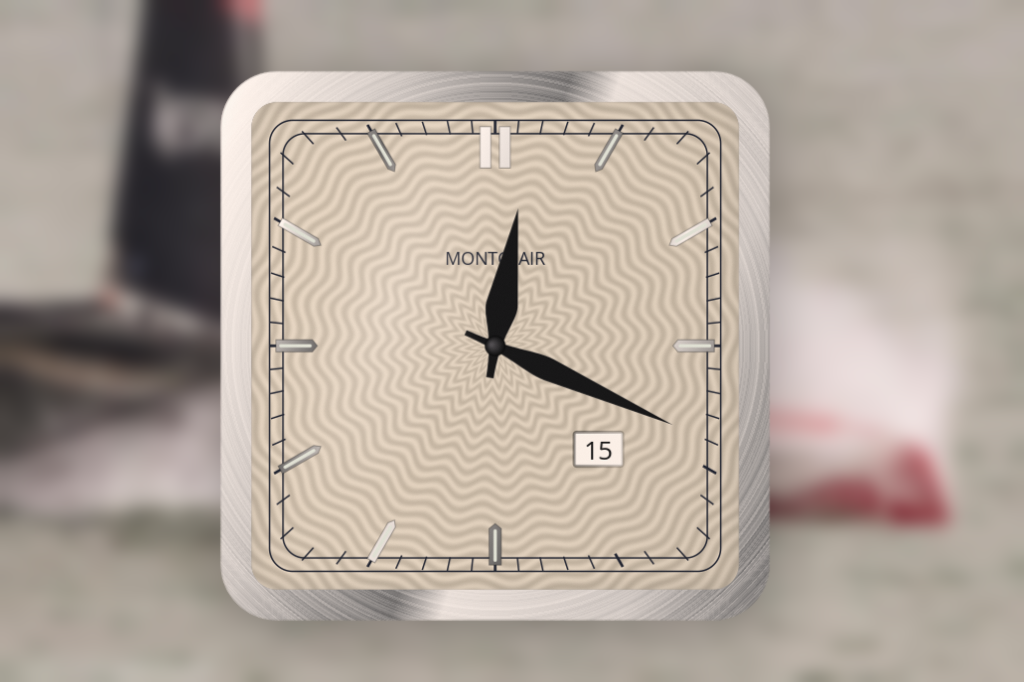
12:19
